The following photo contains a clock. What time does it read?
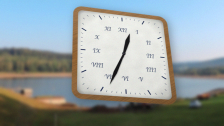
12:34
